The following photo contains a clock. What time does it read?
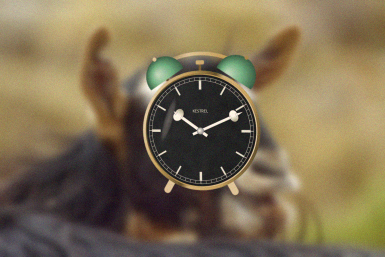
10:11
